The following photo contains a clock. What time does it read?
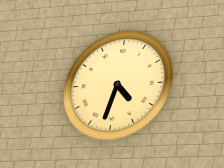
4:32
